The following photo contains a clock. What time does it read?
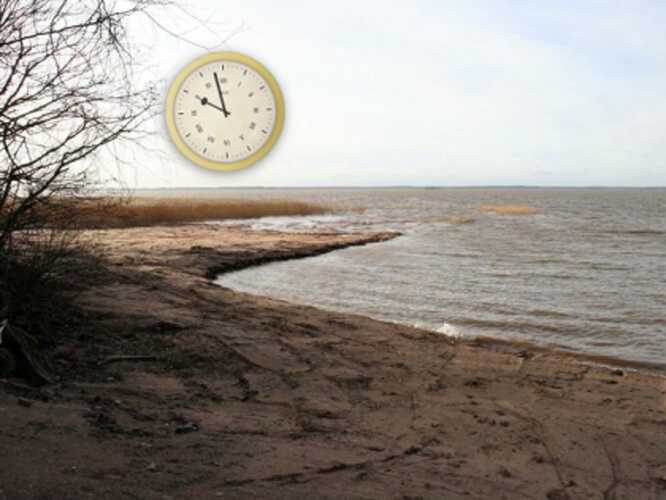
9:58
